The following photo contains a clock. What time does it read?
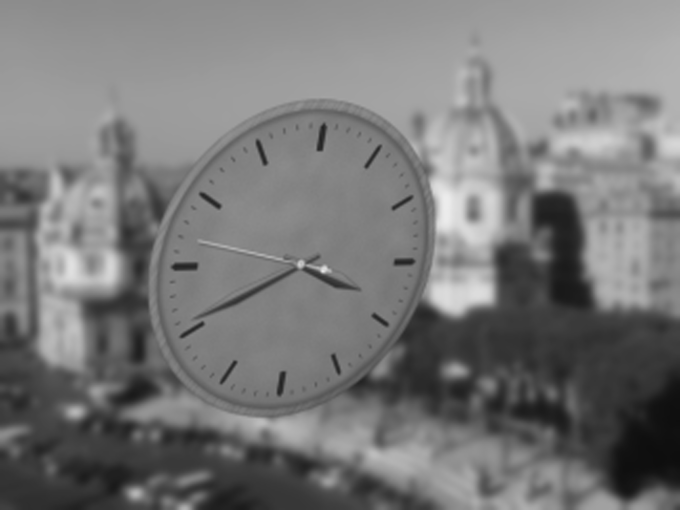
3:40:47
